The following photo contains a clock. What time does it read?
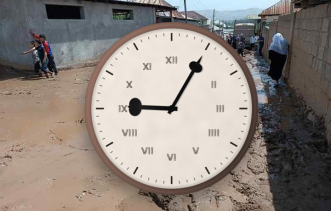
9:05
